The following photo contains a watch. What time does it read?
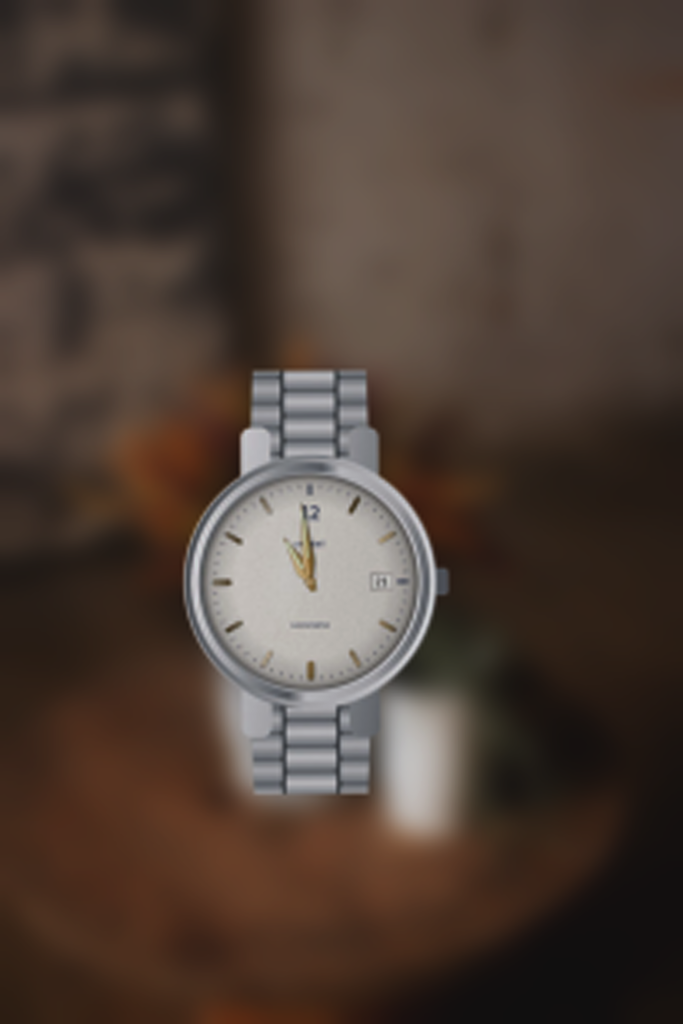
10:59
